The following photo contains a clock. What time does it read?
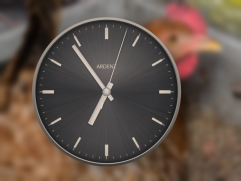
6:54:03
